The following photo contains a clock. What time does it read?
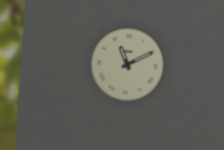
11:10
